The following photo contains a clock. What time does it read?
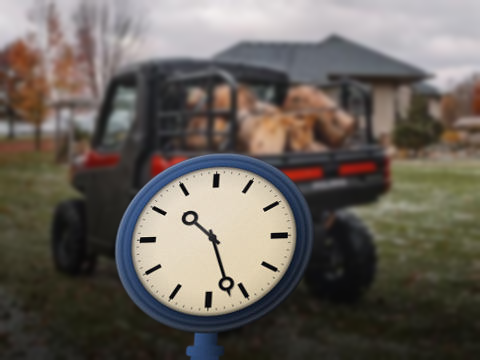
10:27
